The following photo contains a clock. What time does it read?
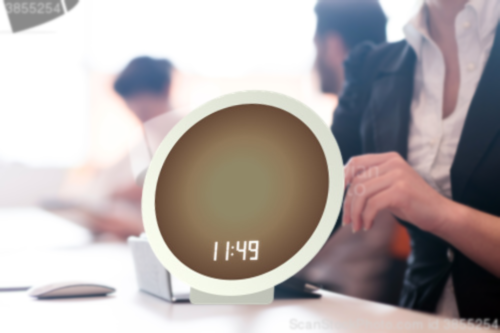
11:49
